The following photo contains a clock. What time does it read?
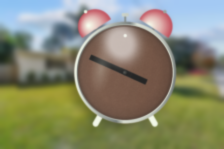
3:49
